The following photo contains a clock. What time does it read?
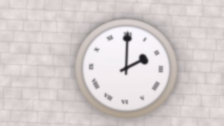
2:00
